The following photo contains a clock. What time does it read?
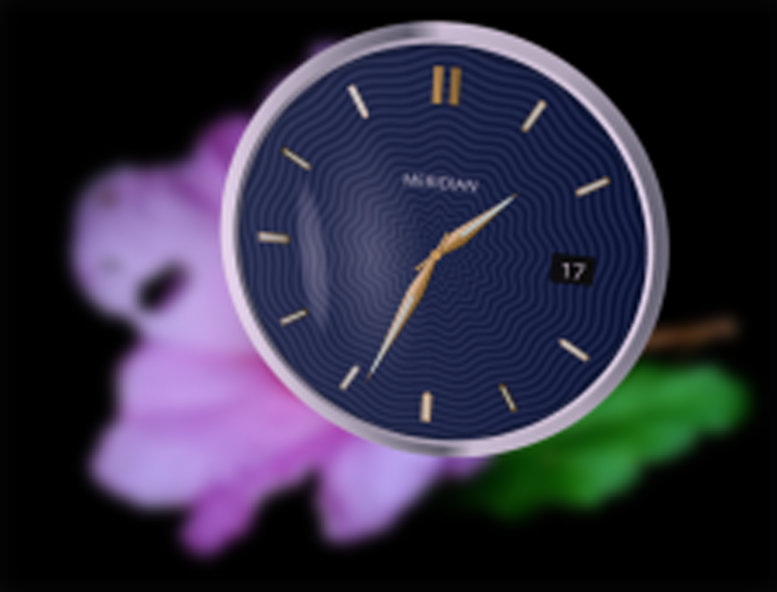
1:34
